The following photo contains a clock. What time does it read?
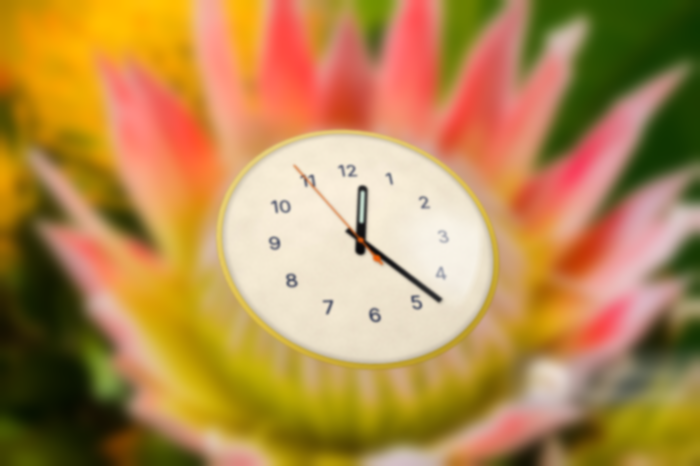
12:22:55
